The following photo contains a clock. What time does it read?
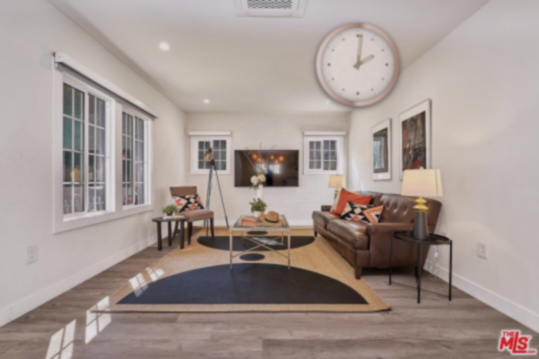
2:01
